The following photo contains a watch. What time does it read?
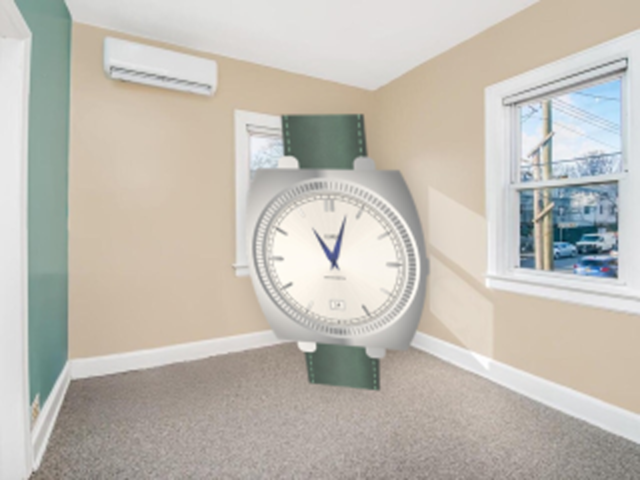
11:03
